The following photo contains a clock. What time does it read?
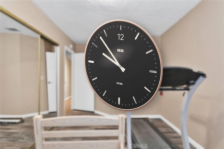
9:53
